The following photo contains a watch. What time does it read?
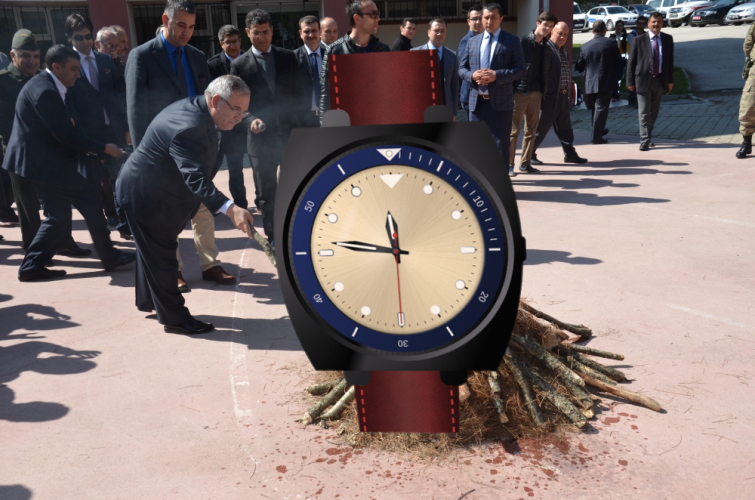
11:46:30
